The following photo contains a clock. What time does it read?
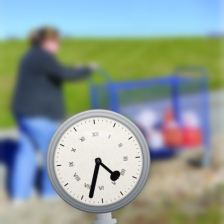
4:33
